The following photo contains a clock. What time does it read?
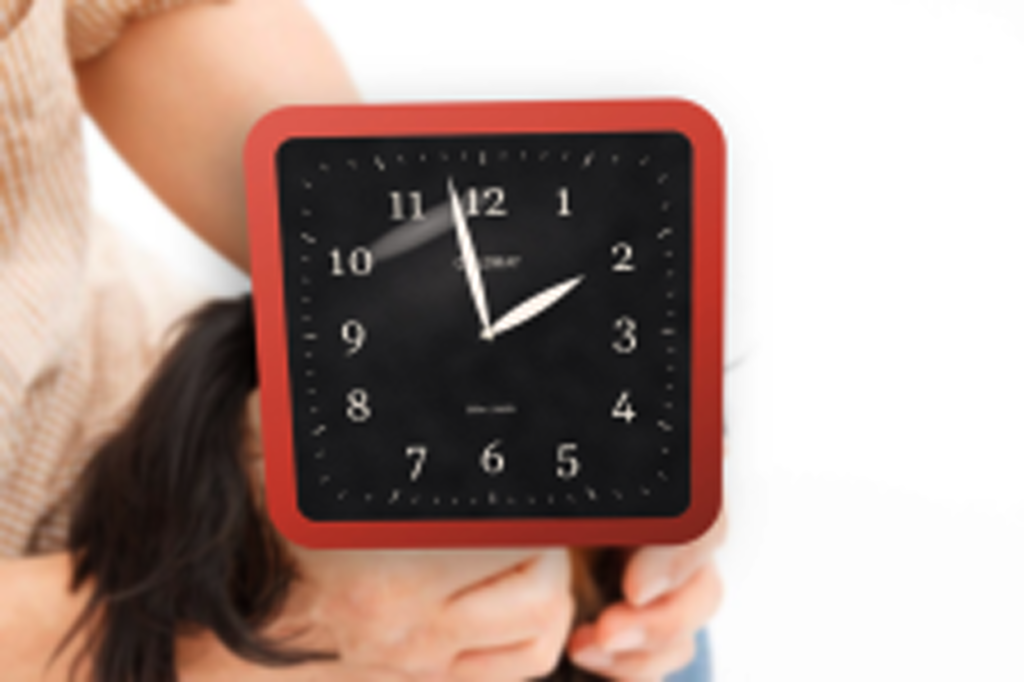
1:58
